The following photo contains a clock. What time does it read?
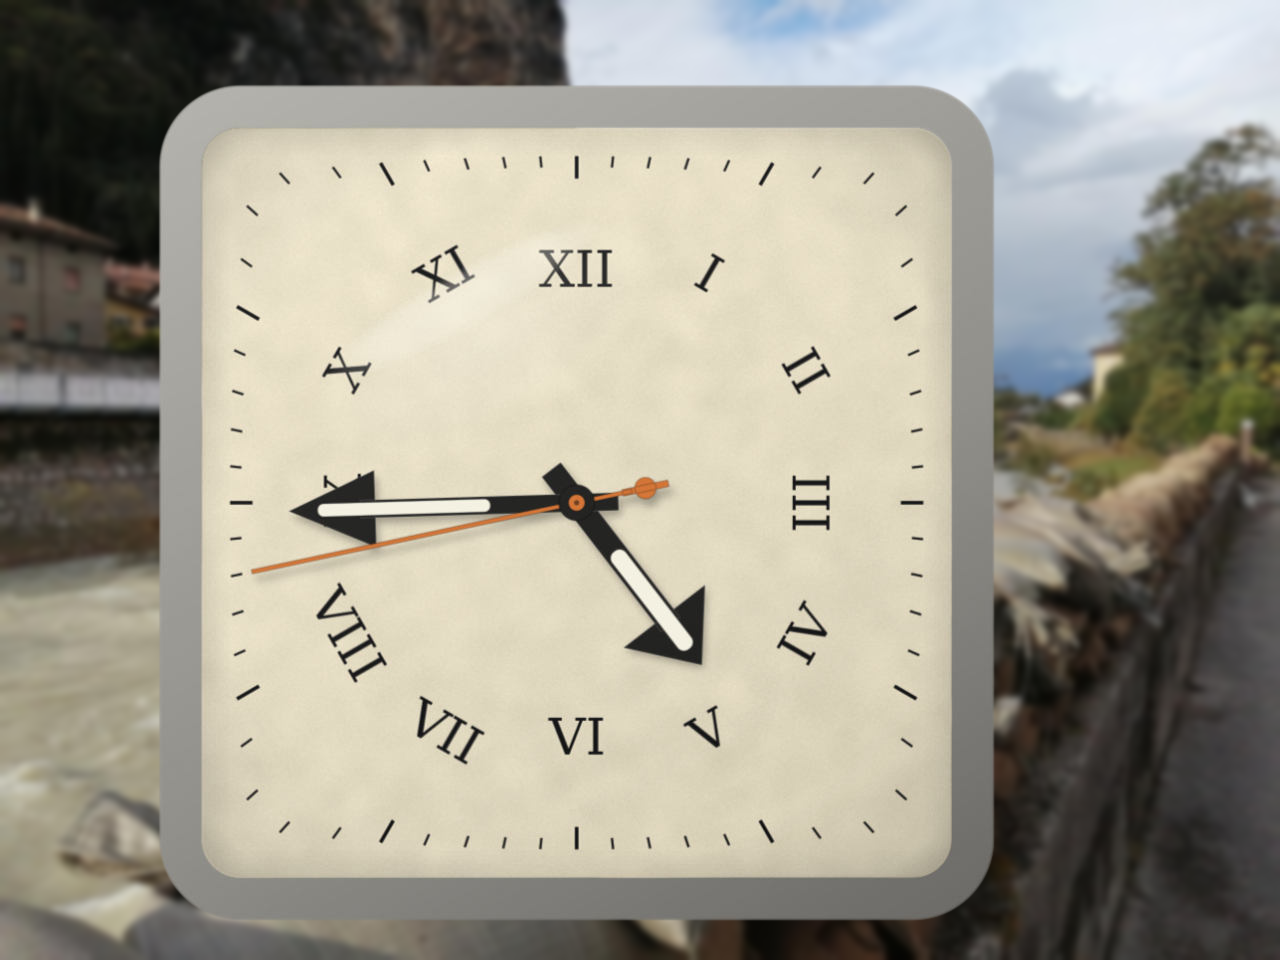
4:44:43
